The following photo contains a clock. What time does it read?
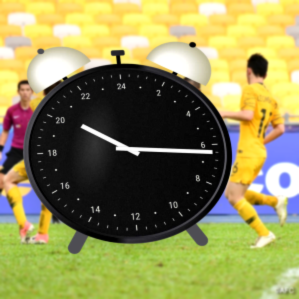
20:16
